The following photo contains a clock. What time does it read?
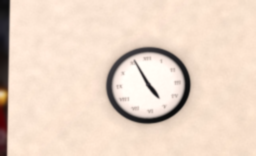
4:56
